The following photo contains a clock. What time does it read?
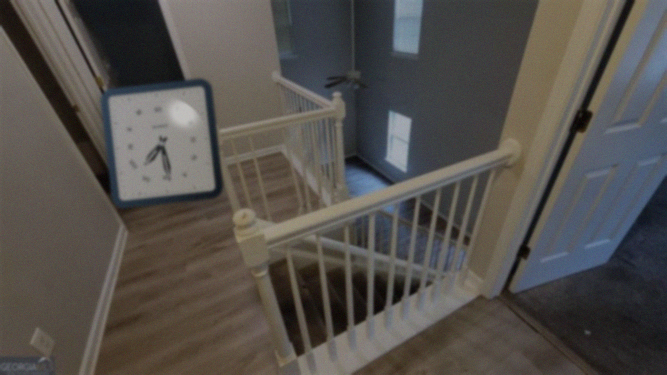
7:29
